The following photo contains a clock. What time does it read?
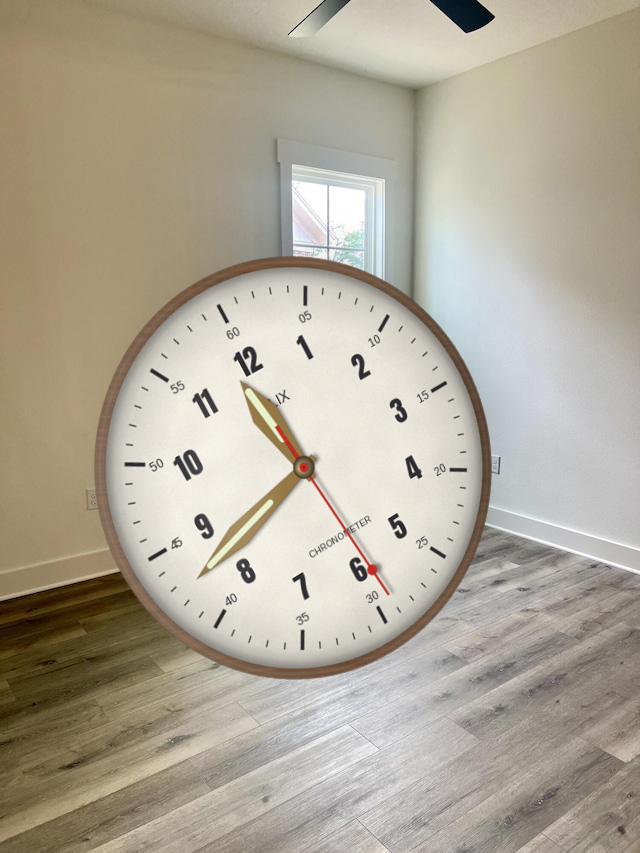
11:42:29
